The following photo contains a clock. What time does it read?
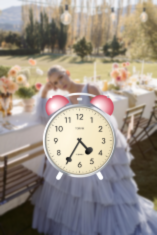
4:35
